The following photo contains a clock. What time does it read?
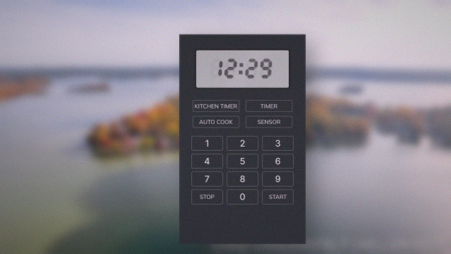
12:29
